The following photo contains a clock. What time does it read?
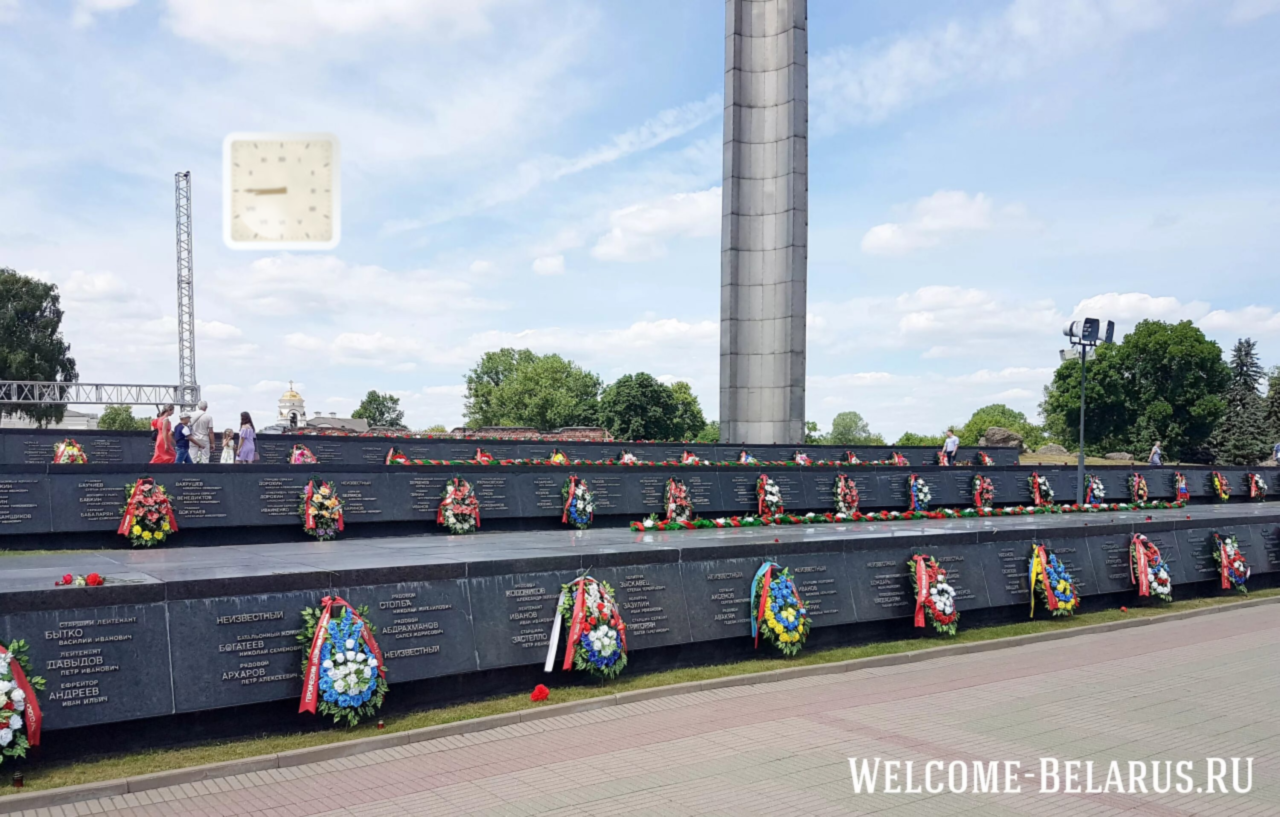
8:45
